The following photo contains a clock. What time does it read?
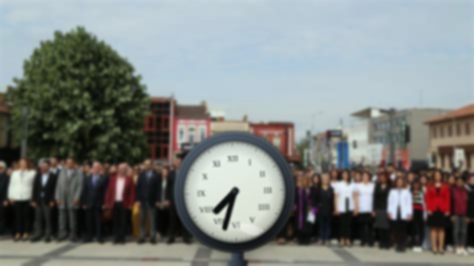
7:33
